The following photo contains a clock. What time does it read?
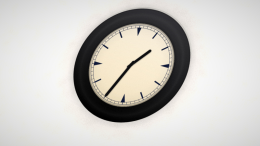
1:35
